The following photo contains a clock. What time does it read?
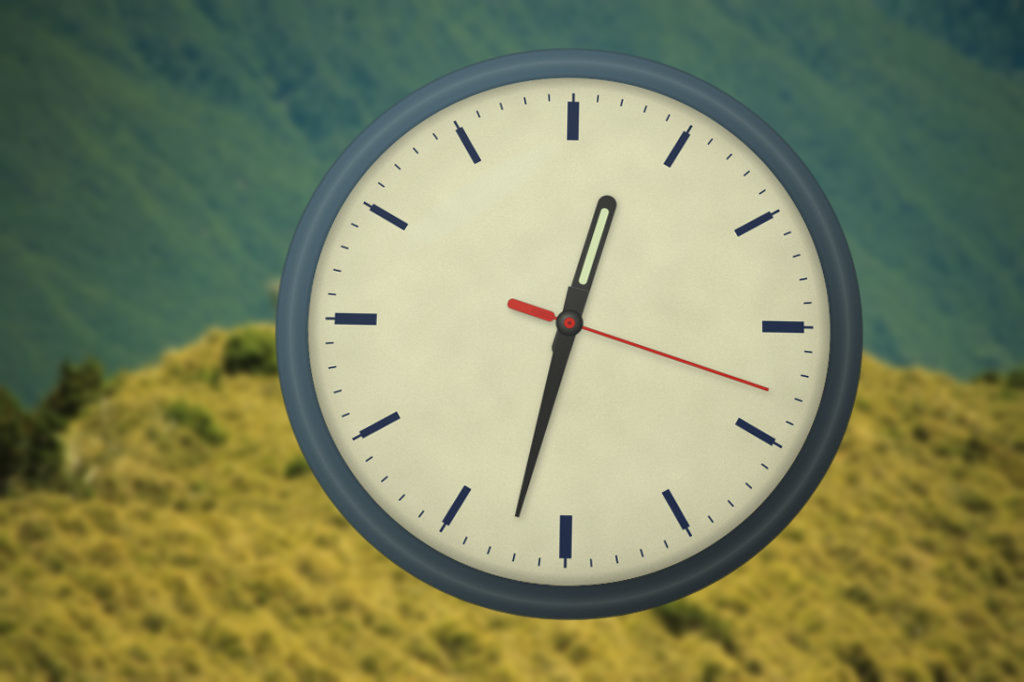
12:32:18
